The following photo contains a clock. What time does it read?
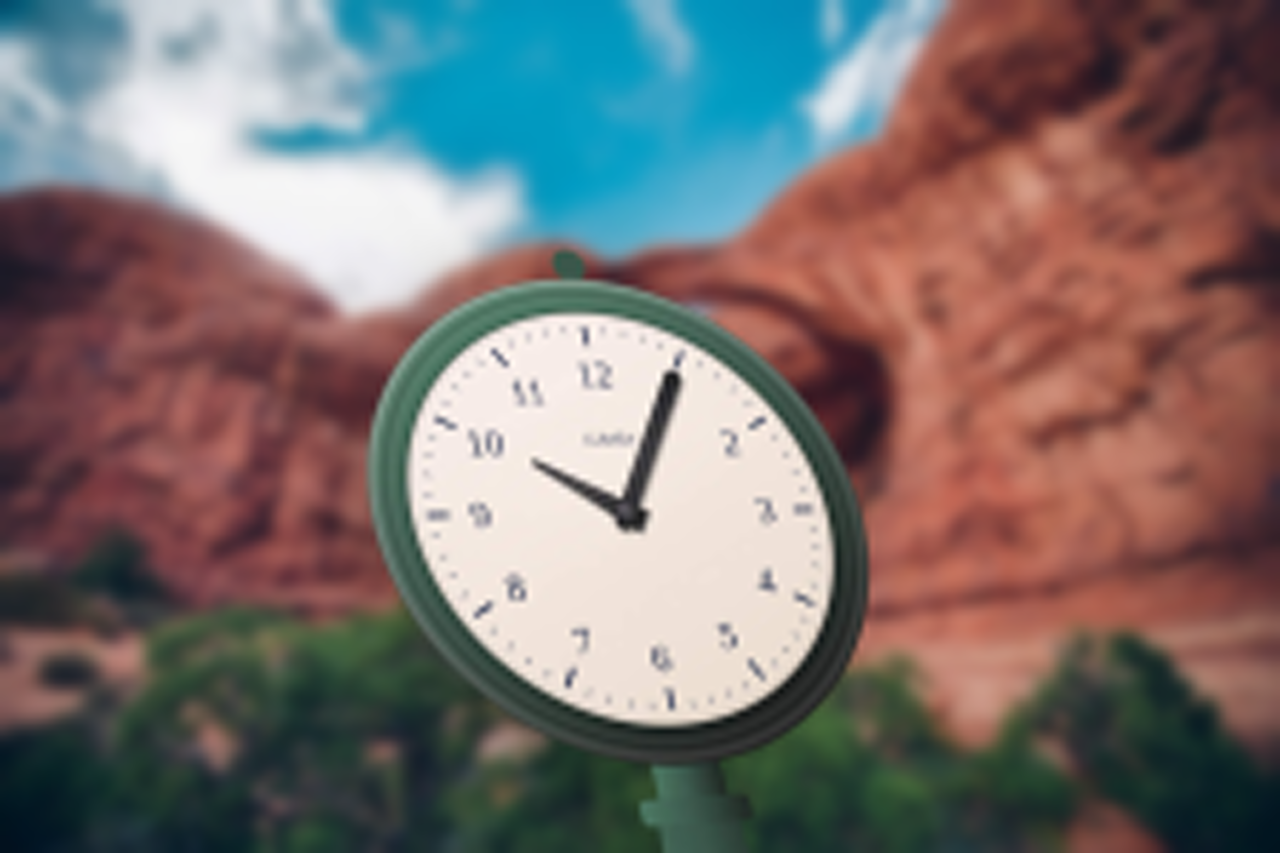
10:05
